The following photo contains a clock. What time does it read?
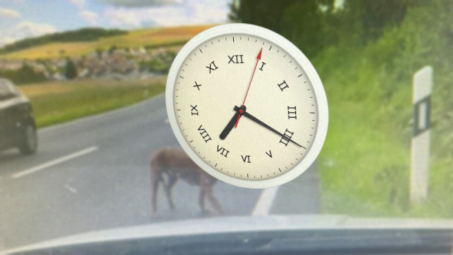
7:20:04
